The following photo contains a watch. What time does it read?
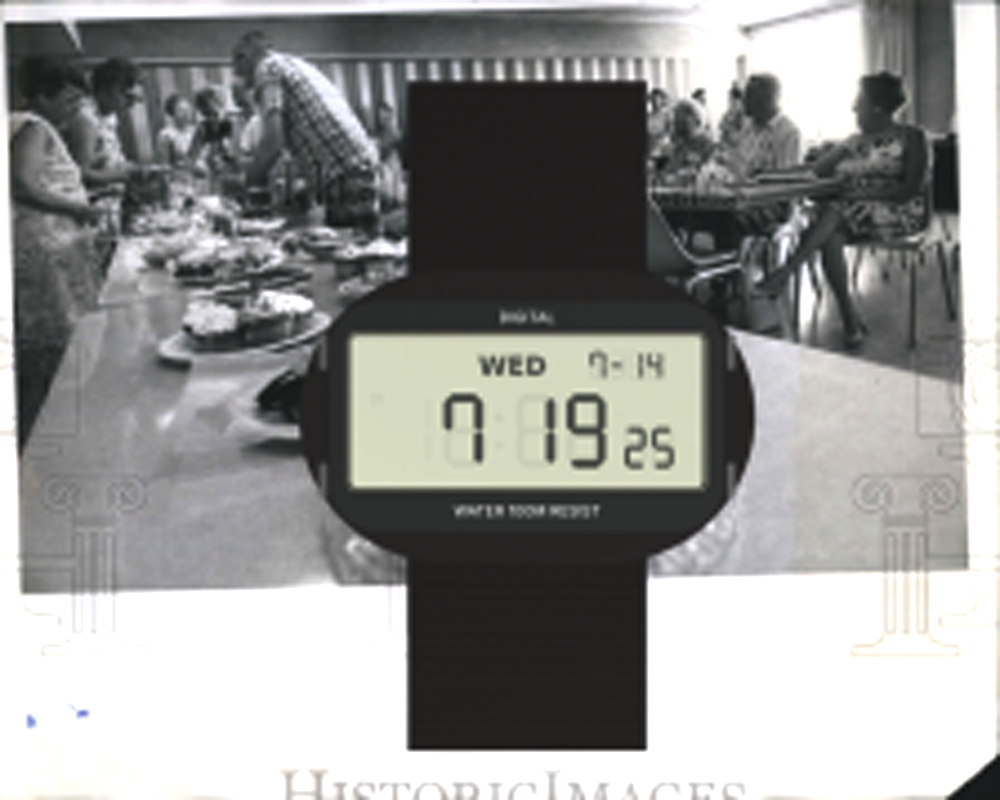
7:19:25
